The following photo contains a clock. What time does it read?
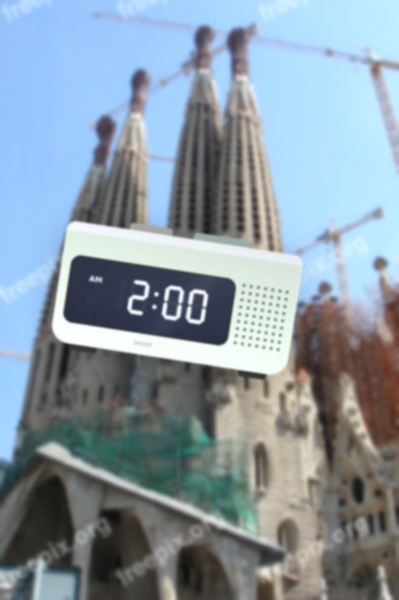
2:00
